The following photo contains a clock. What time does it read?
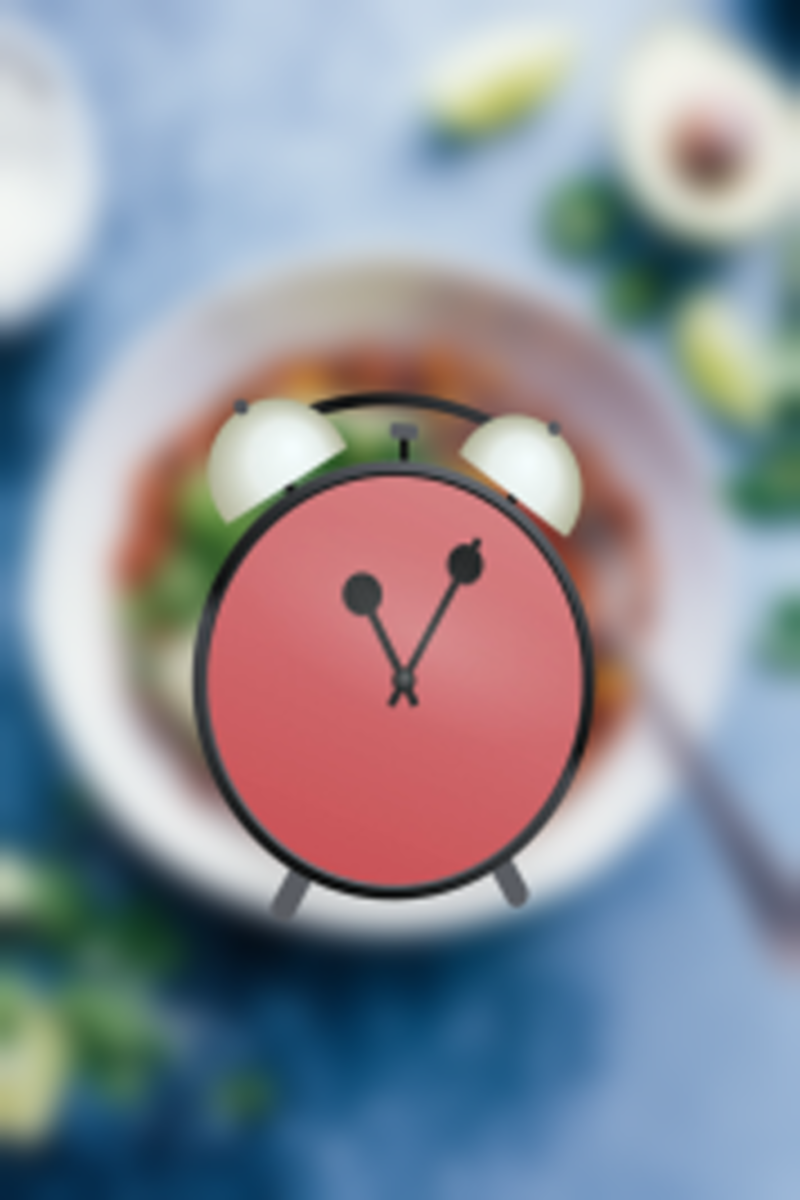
11:05
